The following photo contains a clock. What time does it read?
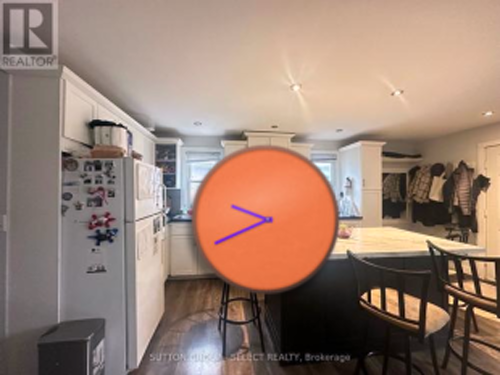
9:41
